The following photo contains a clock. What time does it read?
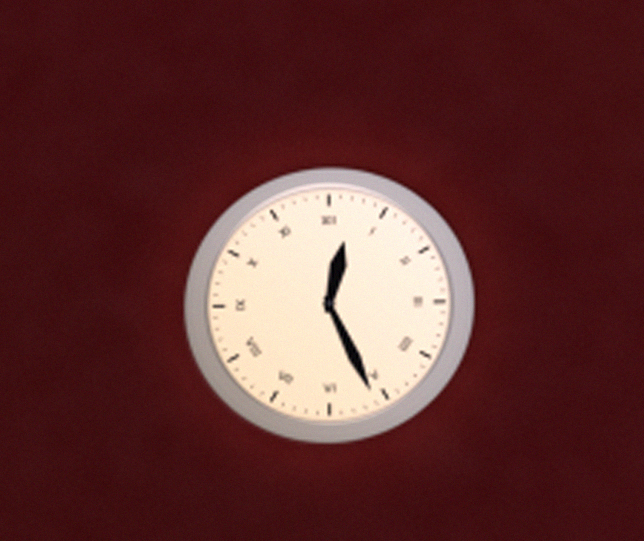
12:26
